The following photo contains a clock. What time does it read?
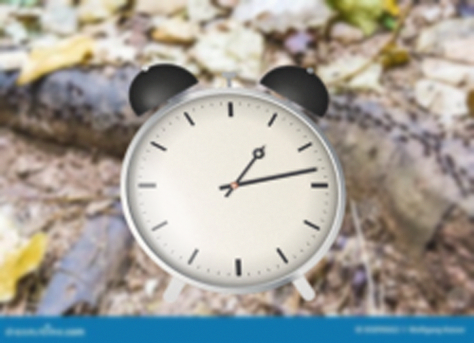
1:13
